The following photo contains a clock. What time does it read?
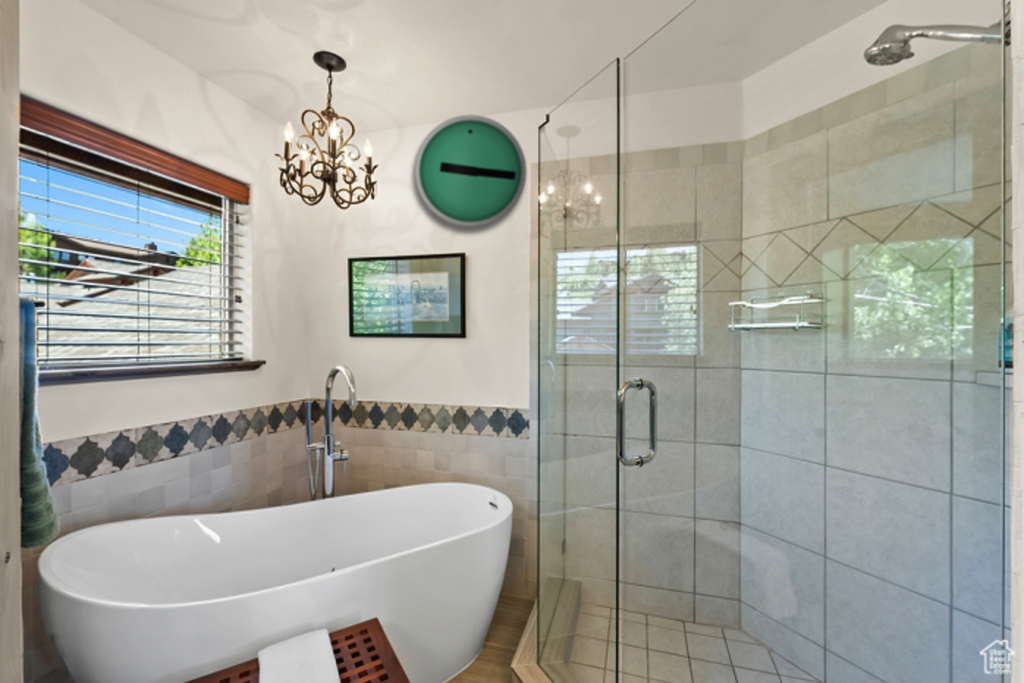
9:16
